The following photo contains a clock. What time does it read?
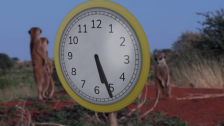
5:26
